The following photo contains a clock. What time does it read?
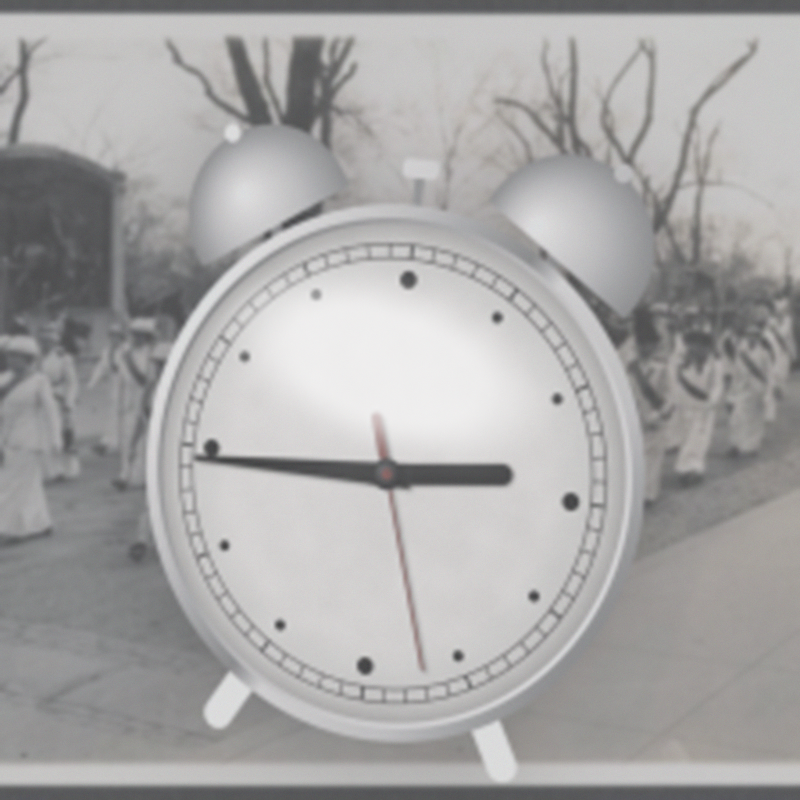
2:44:27
